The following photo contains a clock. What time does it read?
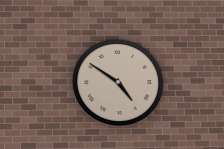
4:51
